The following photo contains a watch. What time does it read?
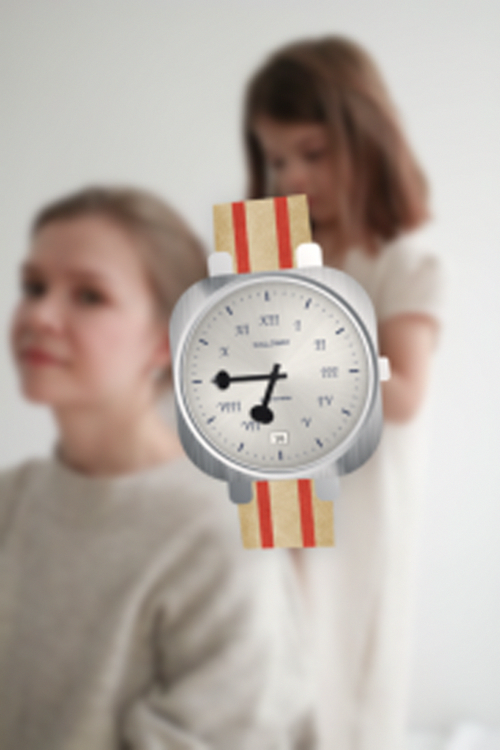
6:45
